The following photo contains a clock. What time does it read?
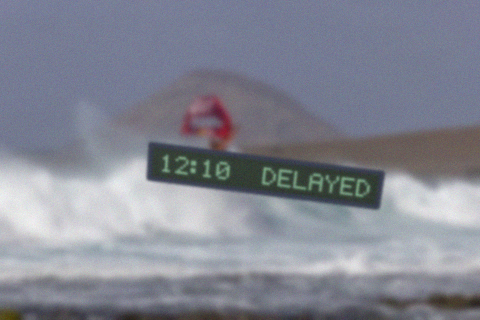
12:10
